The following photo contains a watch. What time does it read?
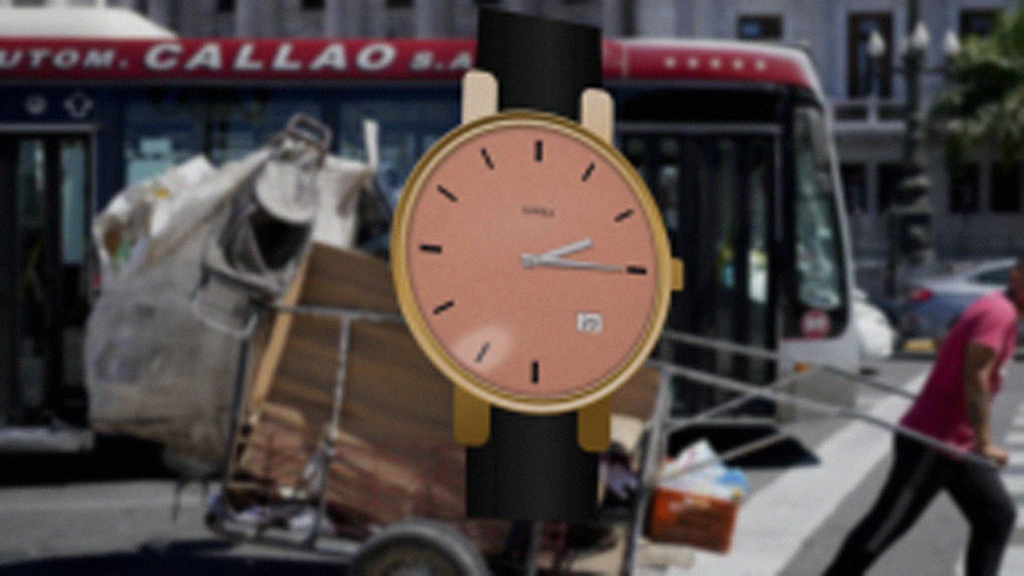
2:15
